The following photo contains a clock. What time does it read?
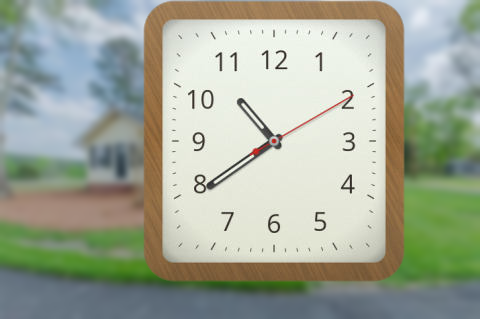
10:39:10
